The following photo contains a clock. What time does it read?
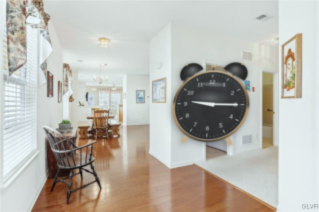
9:15
